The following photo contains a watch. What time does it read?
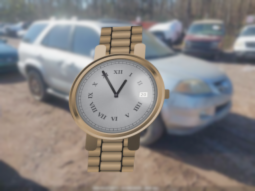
12:55
